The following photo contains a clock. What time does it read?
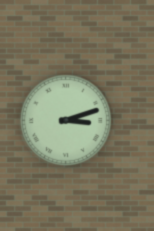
3:12
